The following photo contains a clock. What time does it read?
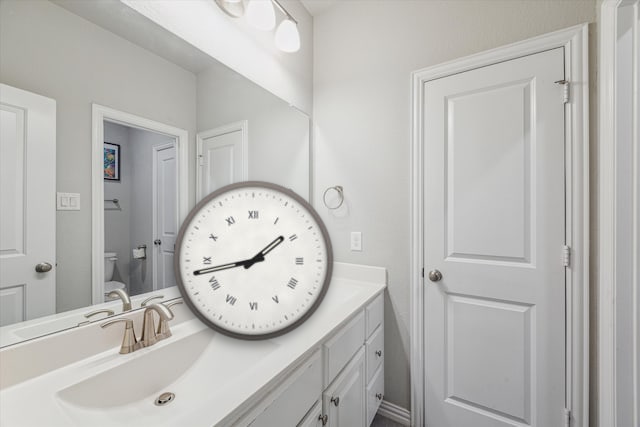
1:43
